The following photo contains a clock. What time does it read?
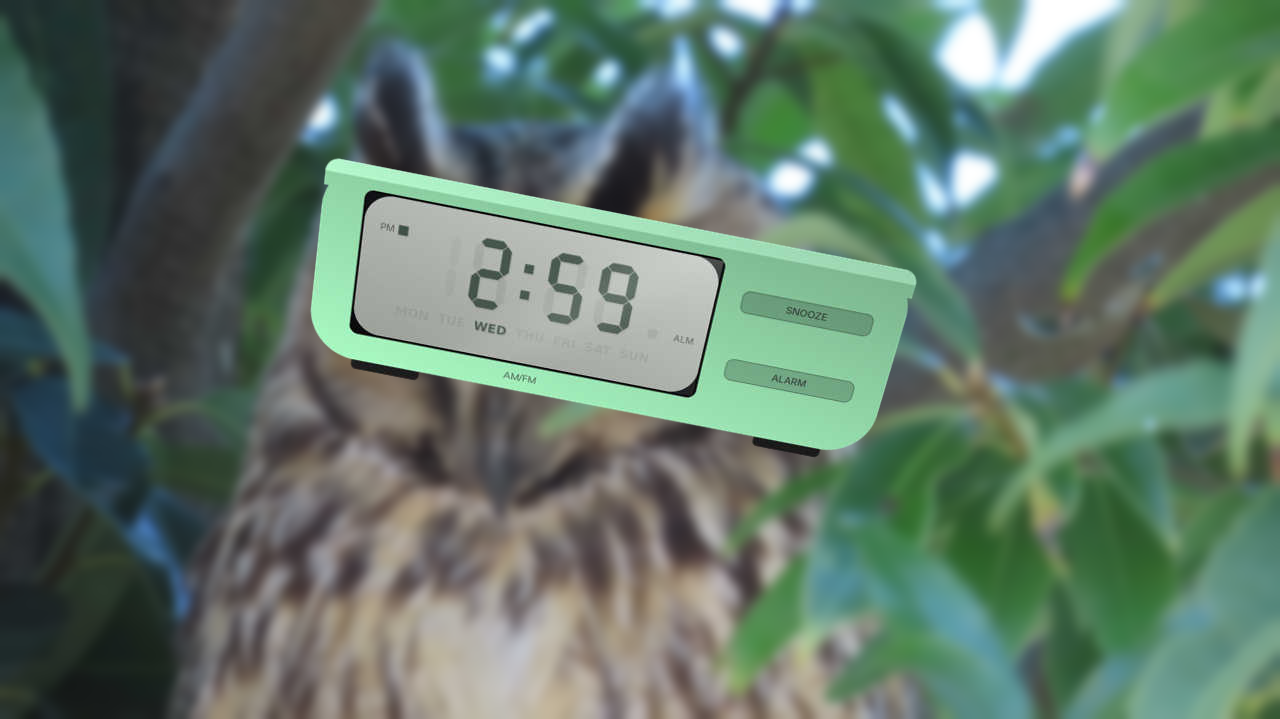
2:59
